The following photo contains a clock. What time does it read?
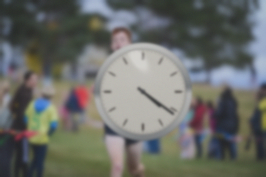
4:21
